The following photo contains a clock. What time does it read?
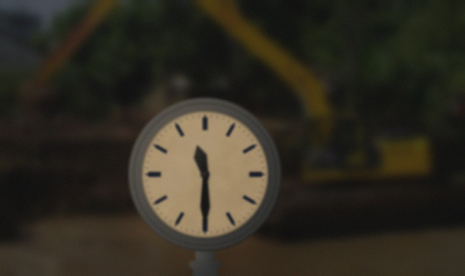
11:30
